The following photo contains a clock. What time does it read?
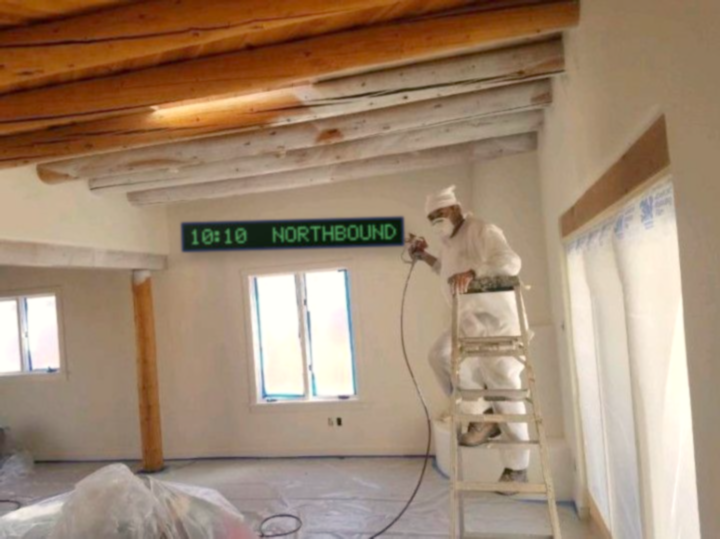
10:10
